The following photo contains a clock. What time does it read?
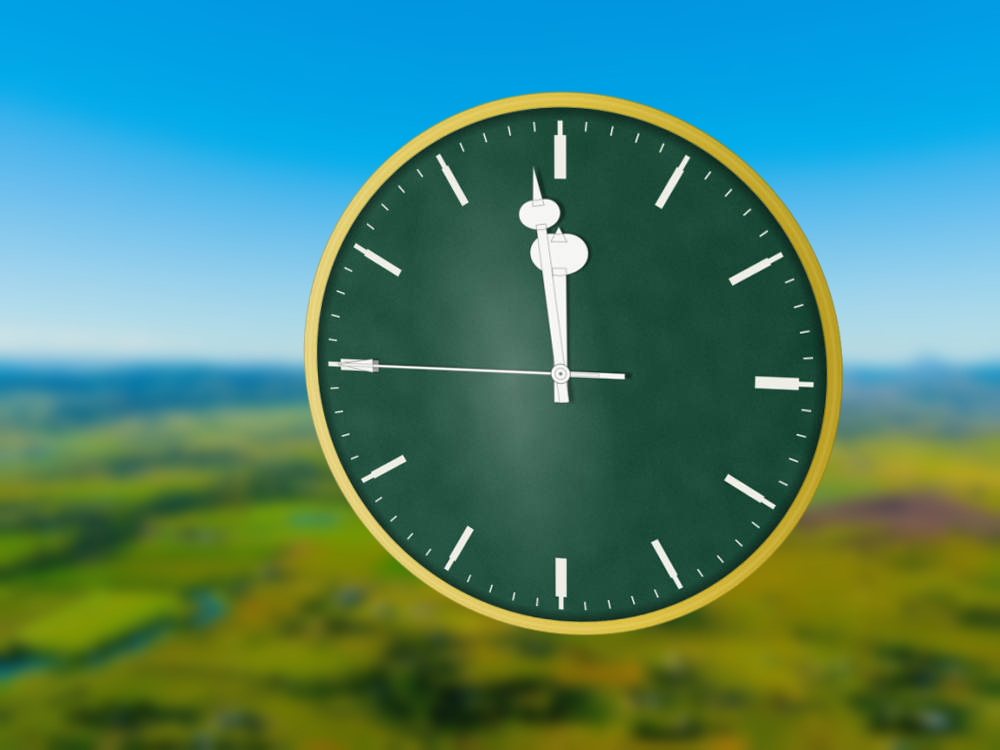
11:58:45
